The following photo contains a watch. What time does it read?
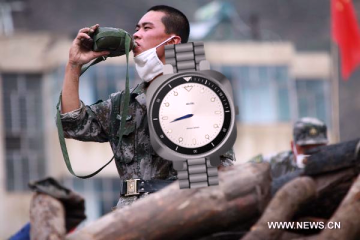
8:43
